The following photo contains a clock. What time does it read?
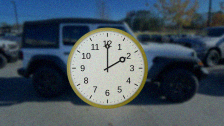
2:00
